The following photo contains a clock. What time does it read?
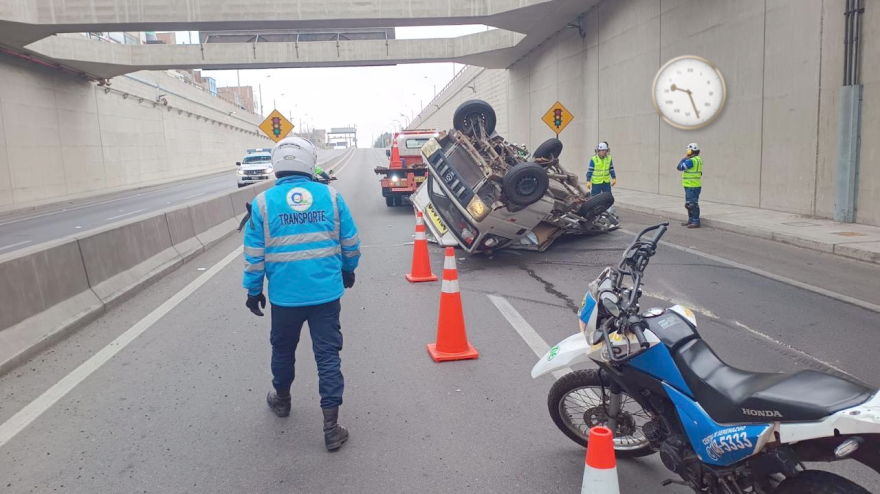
9:26
